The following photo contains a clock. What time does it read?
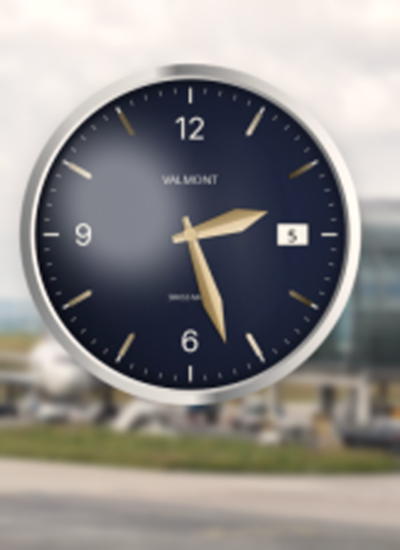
2:27
